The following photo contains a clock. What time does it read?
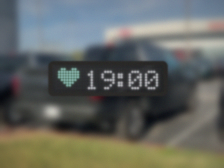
19:00
